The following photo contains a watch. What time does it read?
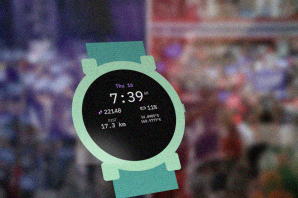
7:39
